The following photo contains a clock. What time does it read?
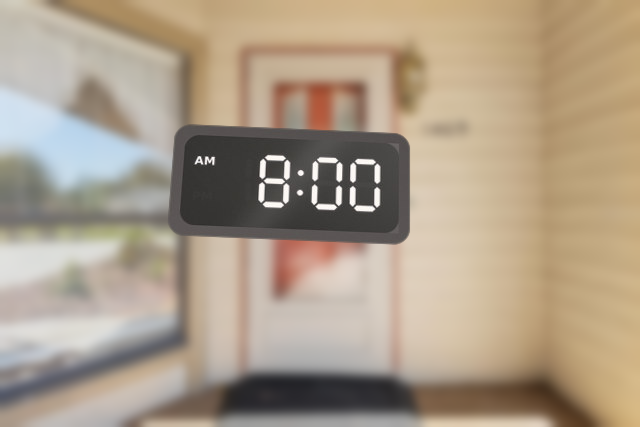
8:00
